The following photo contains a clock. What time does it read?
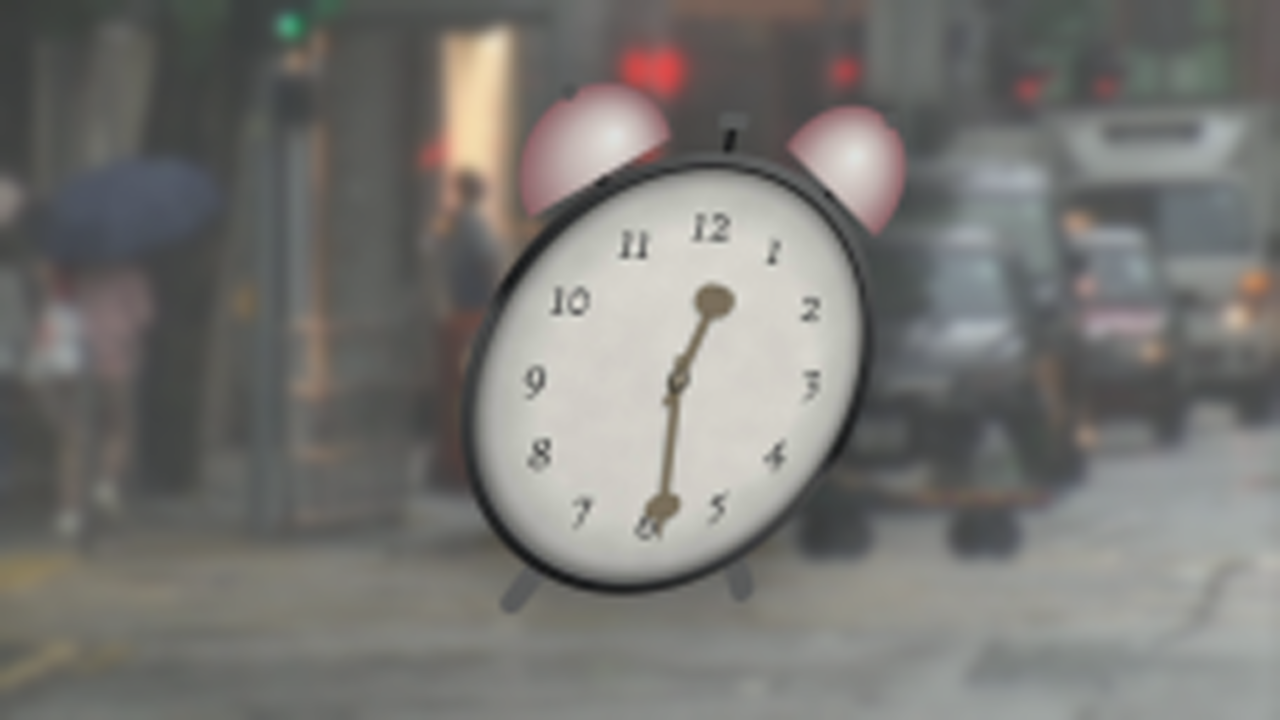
12:29
